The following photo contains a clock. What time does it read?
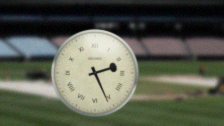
2:26
